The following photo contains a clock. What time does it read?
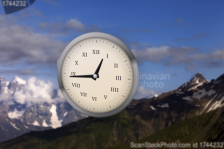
12:44
